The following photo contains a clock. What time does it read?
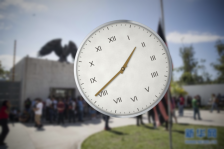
1:41
